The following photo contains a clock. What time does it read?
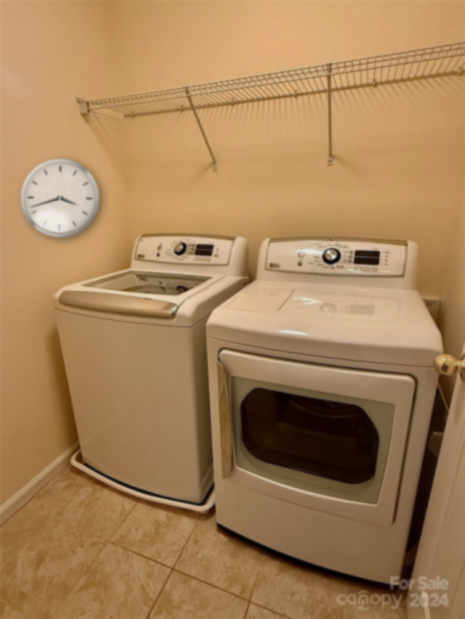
3:42
